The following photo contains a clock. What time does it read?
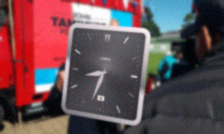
8:33
